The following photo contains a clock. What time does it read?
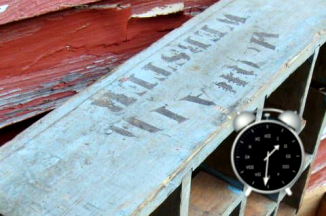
1:31
